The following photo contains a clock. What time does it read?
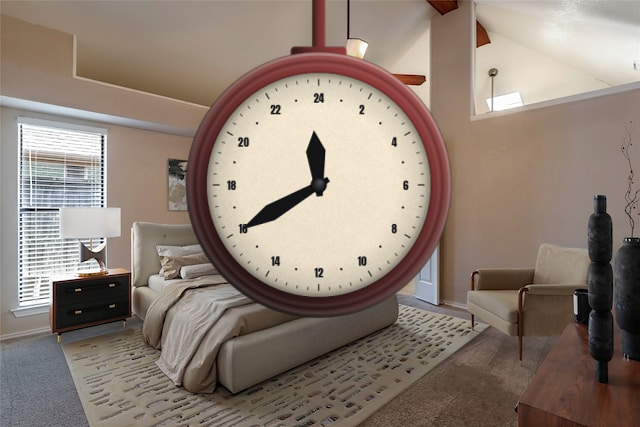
23:40
